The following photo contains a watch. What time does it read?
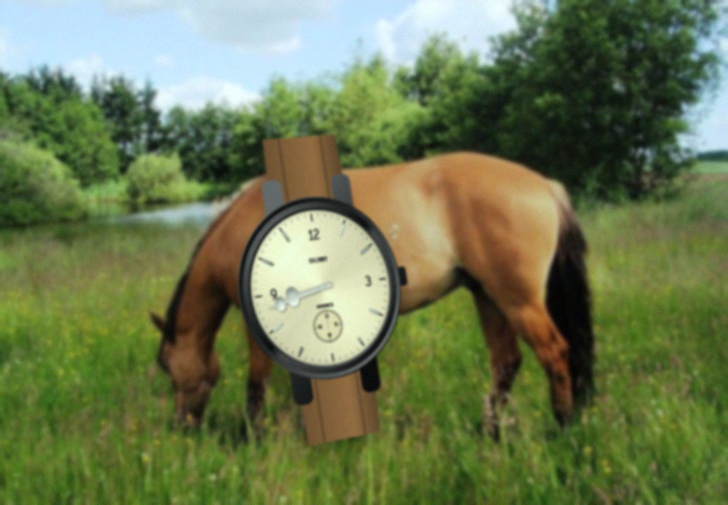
8:43
